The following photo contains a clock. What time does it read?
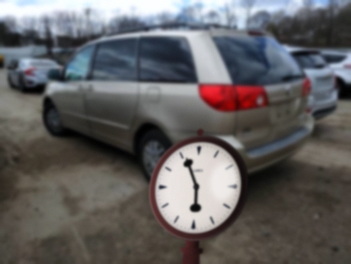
5:56
